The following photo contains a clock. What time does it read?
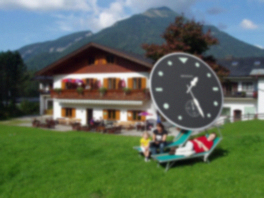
1:27
